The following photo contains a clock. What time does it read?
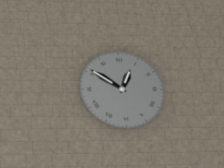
12:51
